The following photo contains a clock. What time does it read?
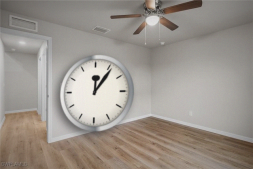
12:06
